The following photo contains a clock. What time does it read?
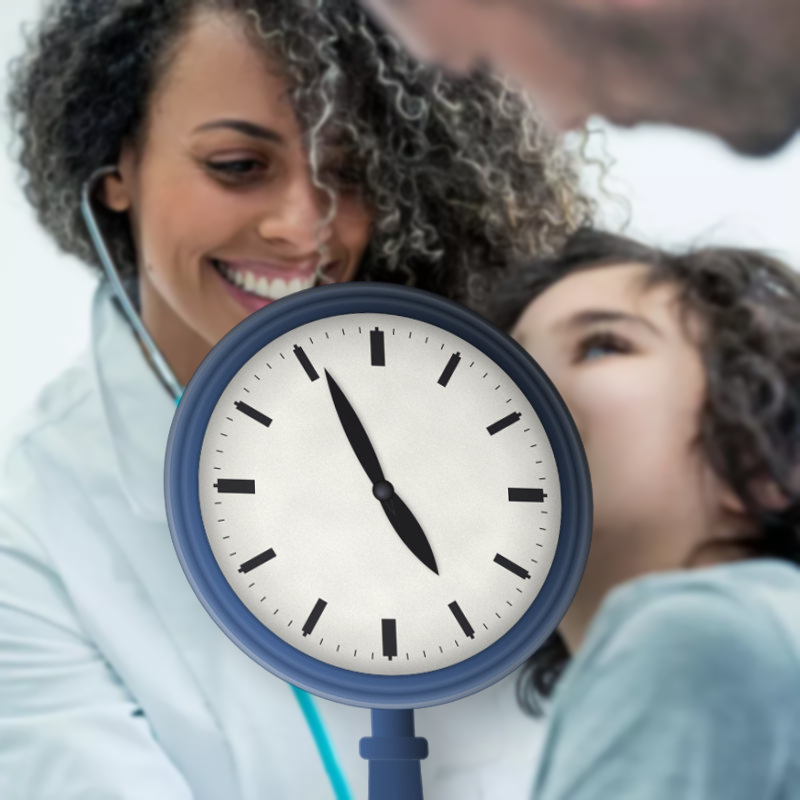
4:56
